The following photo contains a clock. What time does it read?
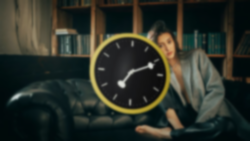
7:11
